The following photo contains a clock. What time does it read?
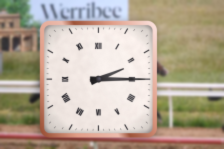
2:15
